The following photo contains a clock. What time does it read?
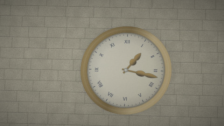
1:17
